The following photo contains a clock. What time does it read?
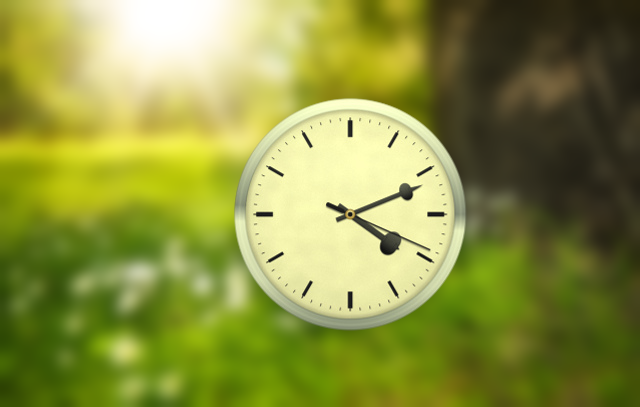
4:11:19
